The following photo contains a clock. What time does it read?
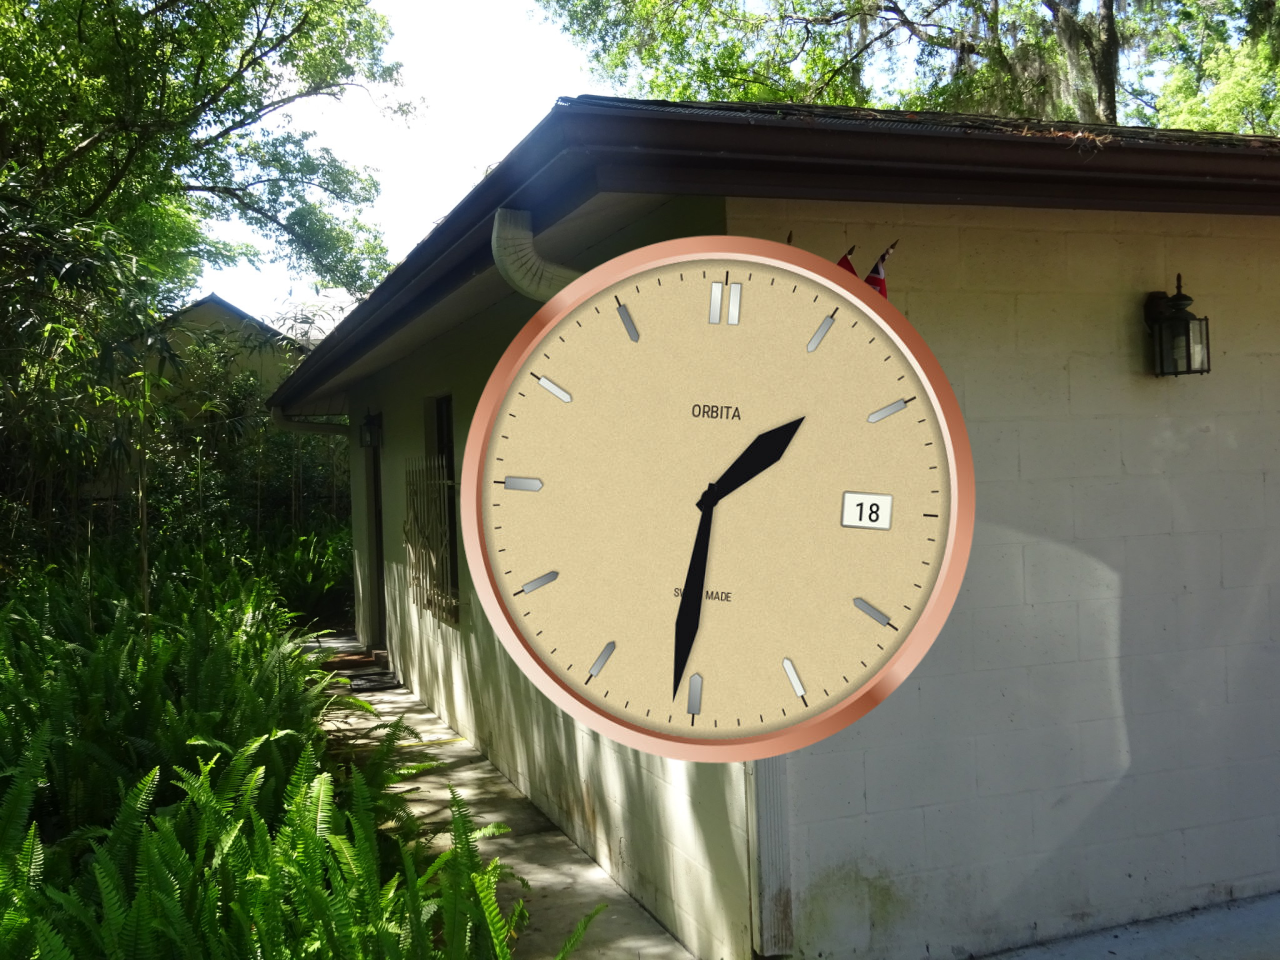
1:31
